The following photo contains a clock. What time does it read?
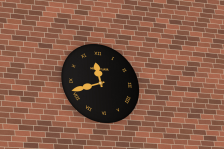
11:42
